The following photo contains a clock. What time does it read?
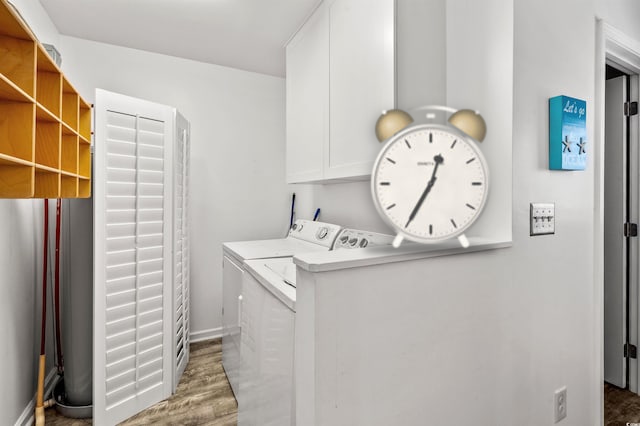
12:35
